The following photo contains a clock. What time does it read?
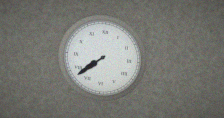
7:38
